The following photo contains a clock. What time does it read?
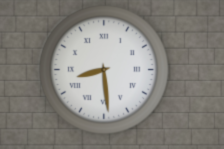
8:29
